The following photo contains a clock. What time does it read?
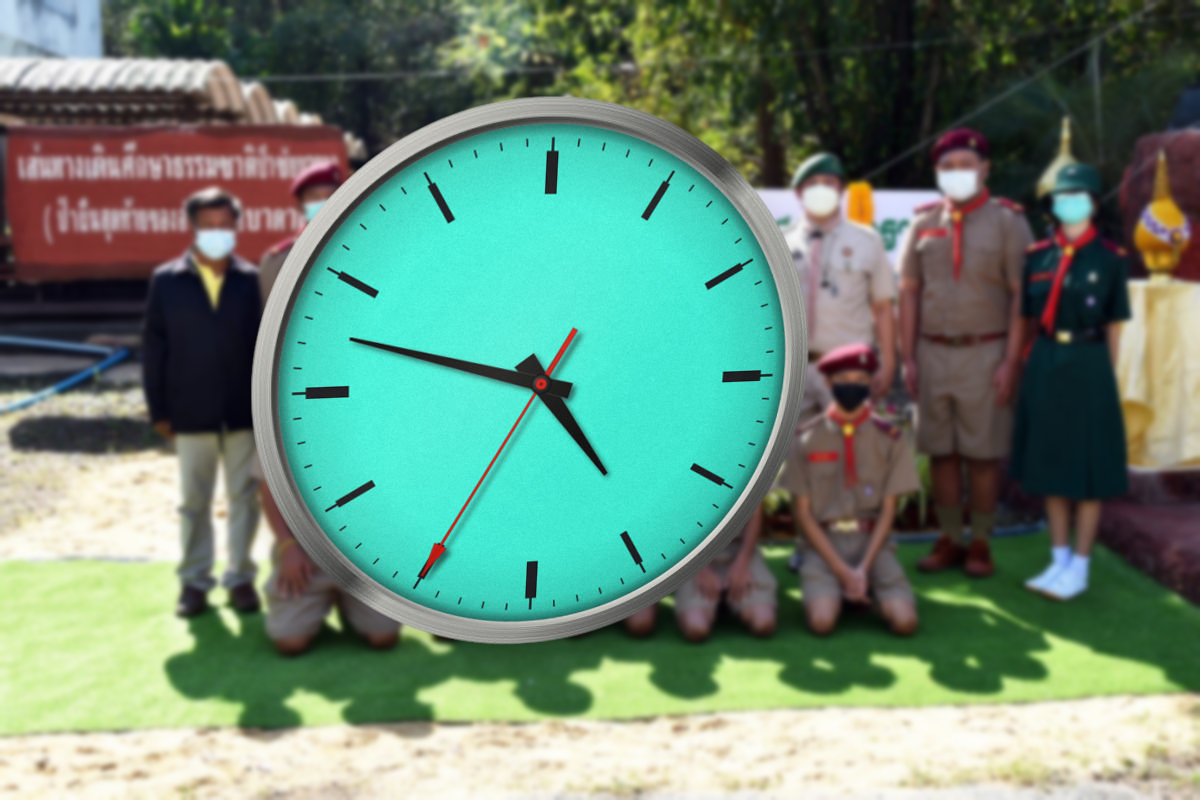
4:47:35
